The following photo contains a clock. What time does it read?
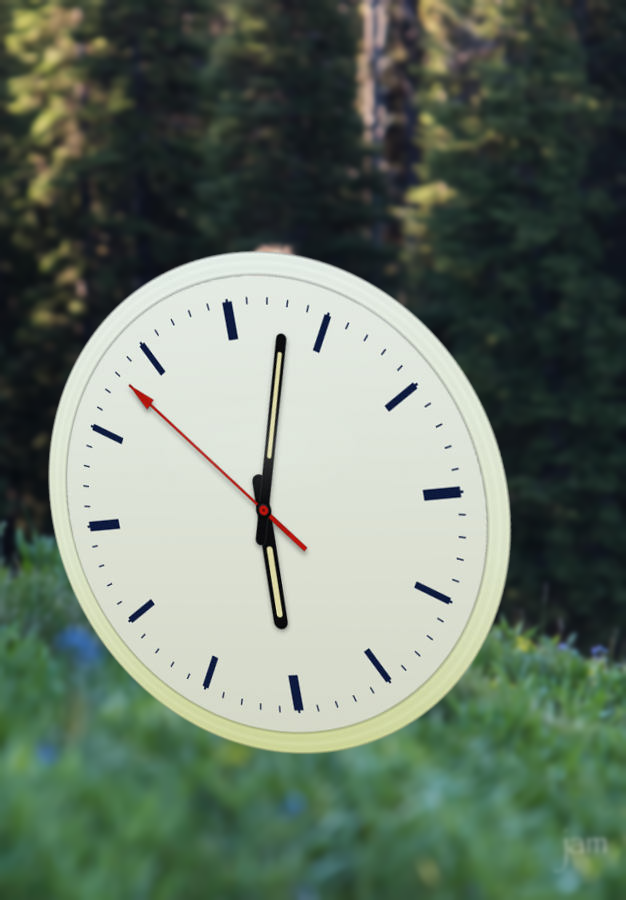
6:02:53
